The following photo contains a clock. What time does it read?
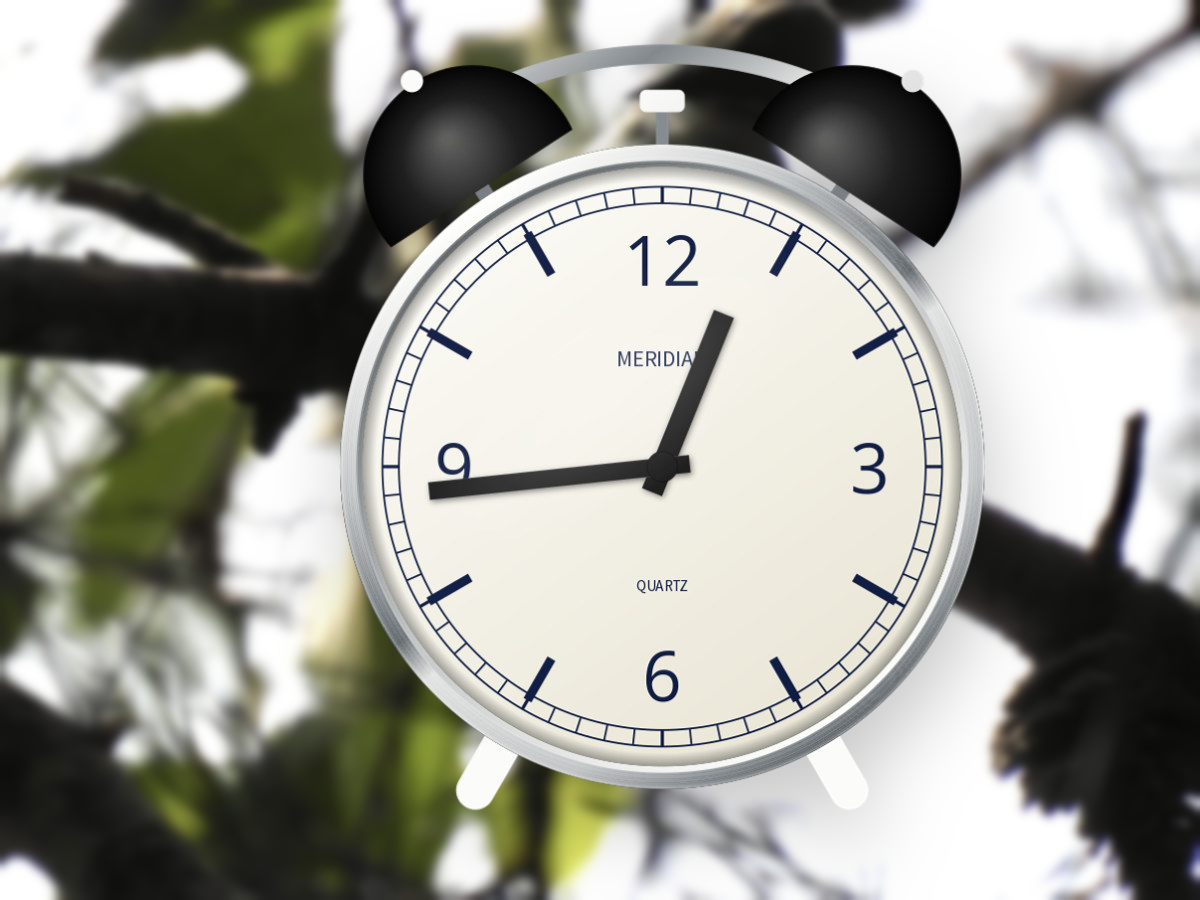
12:44
